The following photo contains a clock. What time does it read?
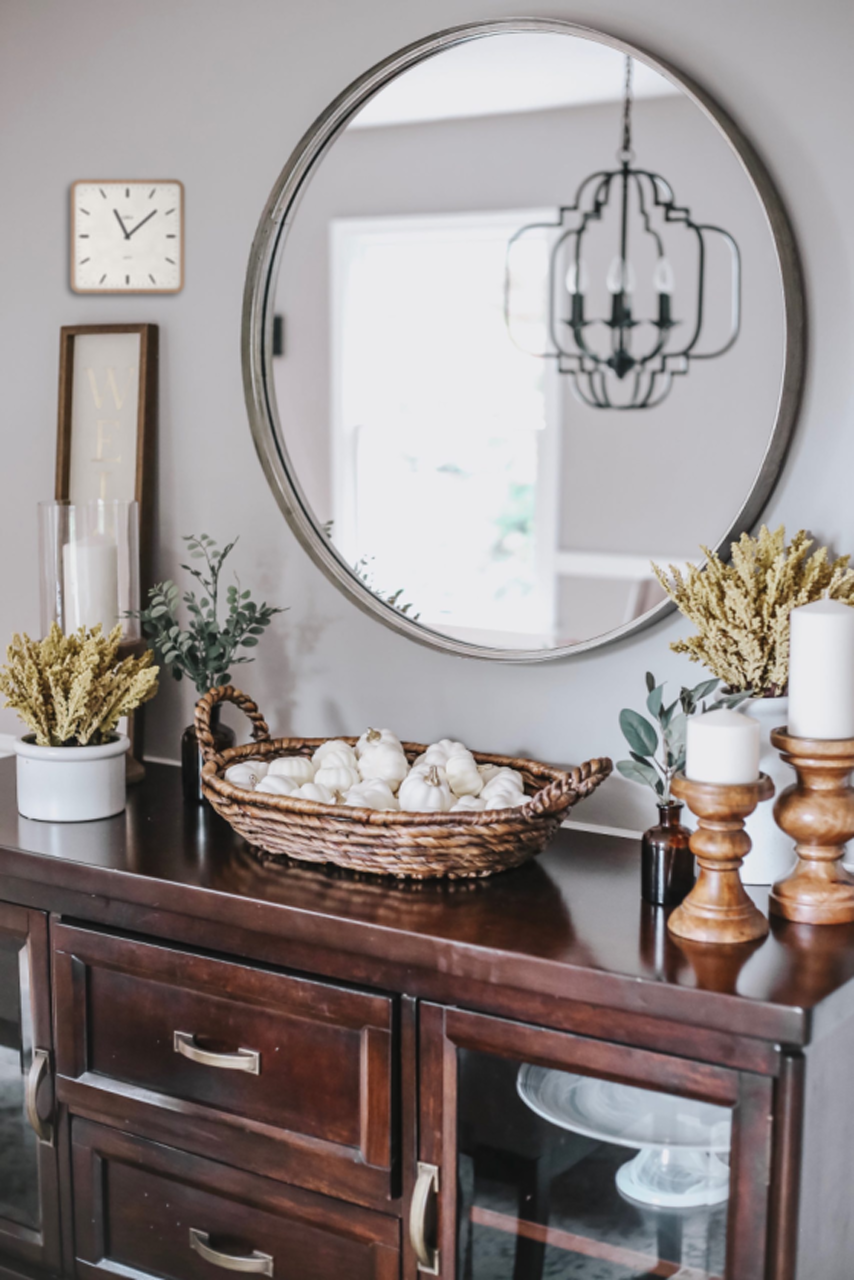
11:08
